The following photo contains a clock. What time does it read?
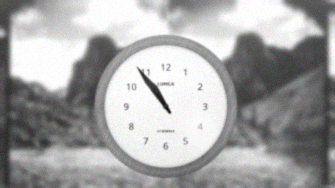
10:54
